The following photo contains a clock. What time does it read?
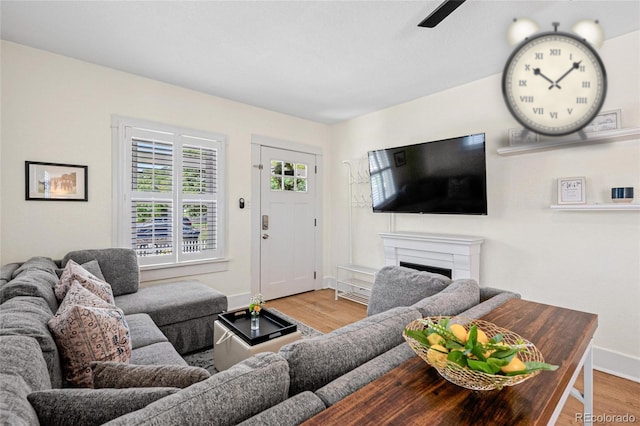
10:08
